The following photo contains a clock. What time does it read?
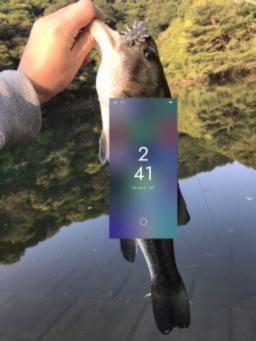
2:41
